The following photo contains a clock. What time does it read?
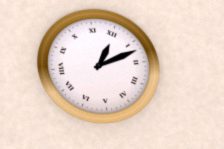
12:07
